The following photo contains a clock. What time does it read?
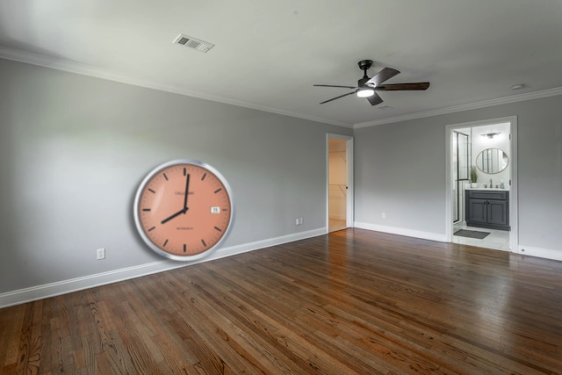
8:01
